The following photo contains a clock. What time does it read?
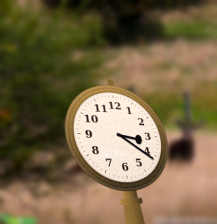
3:21
